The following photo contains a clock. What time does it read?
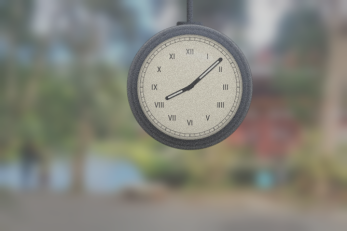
8:08
